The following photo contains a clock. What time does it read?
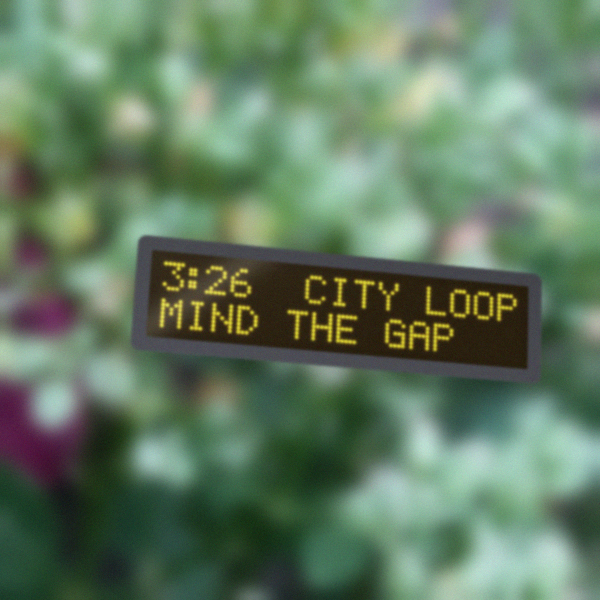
3:26
